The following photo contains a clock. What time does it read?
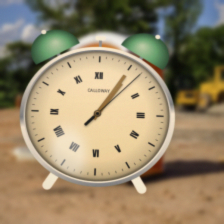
1:05:07
